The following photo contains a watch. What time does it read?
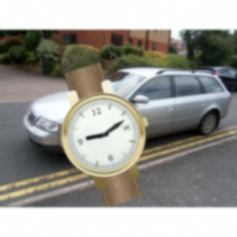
9:12
